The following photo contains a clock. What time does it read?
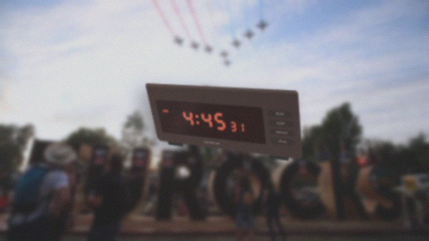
4:45:31
